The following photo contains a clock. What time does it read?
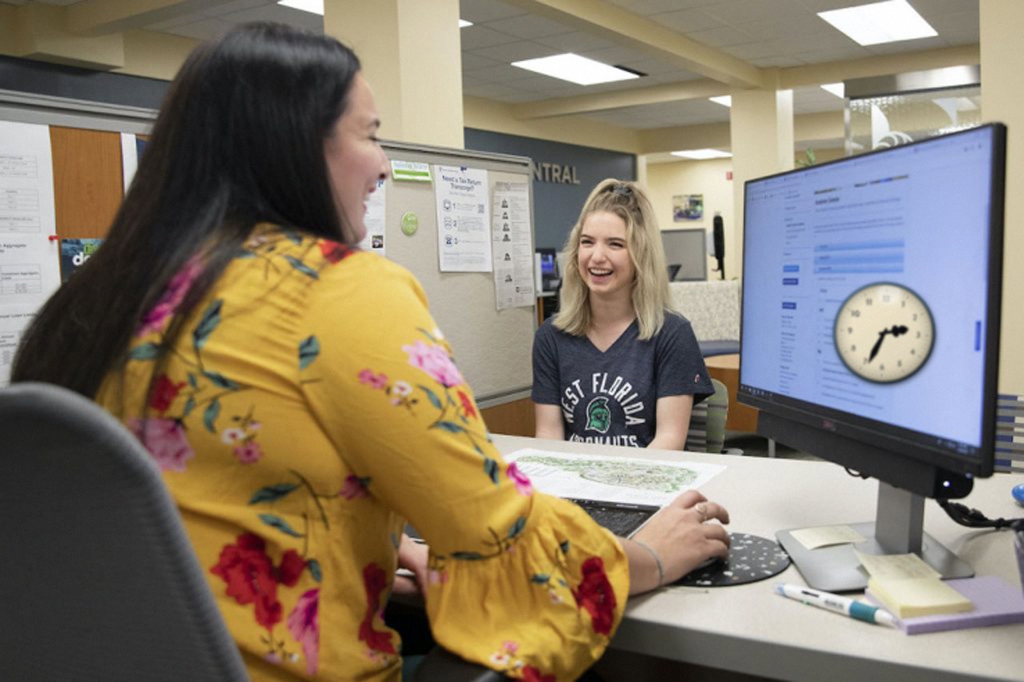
2:34
